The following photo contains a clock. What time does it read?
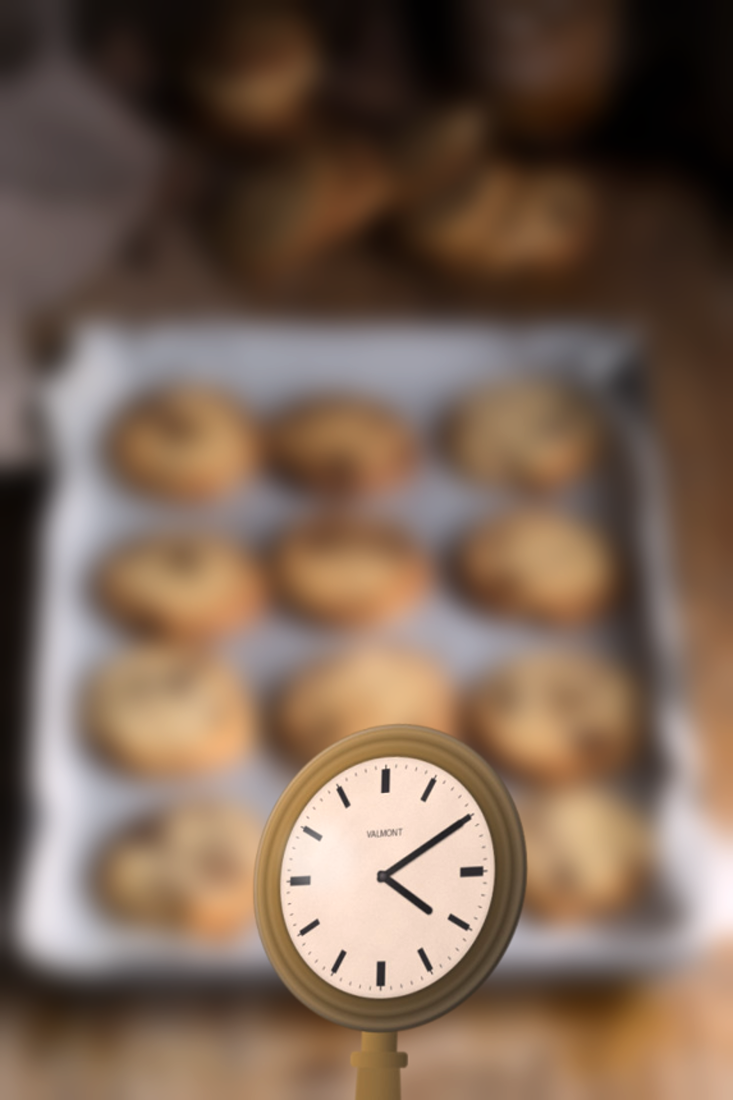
4:10
